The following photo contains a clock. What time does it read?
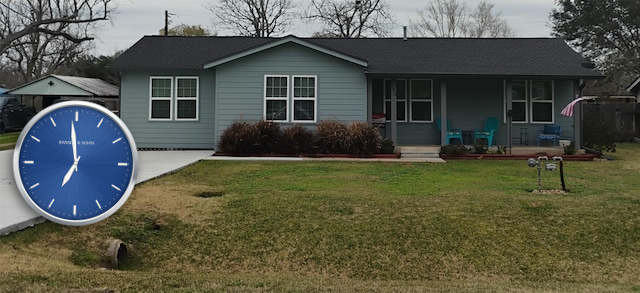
6:59
